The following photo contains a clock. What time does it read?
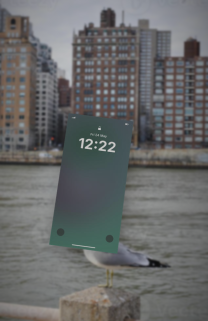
12:22
